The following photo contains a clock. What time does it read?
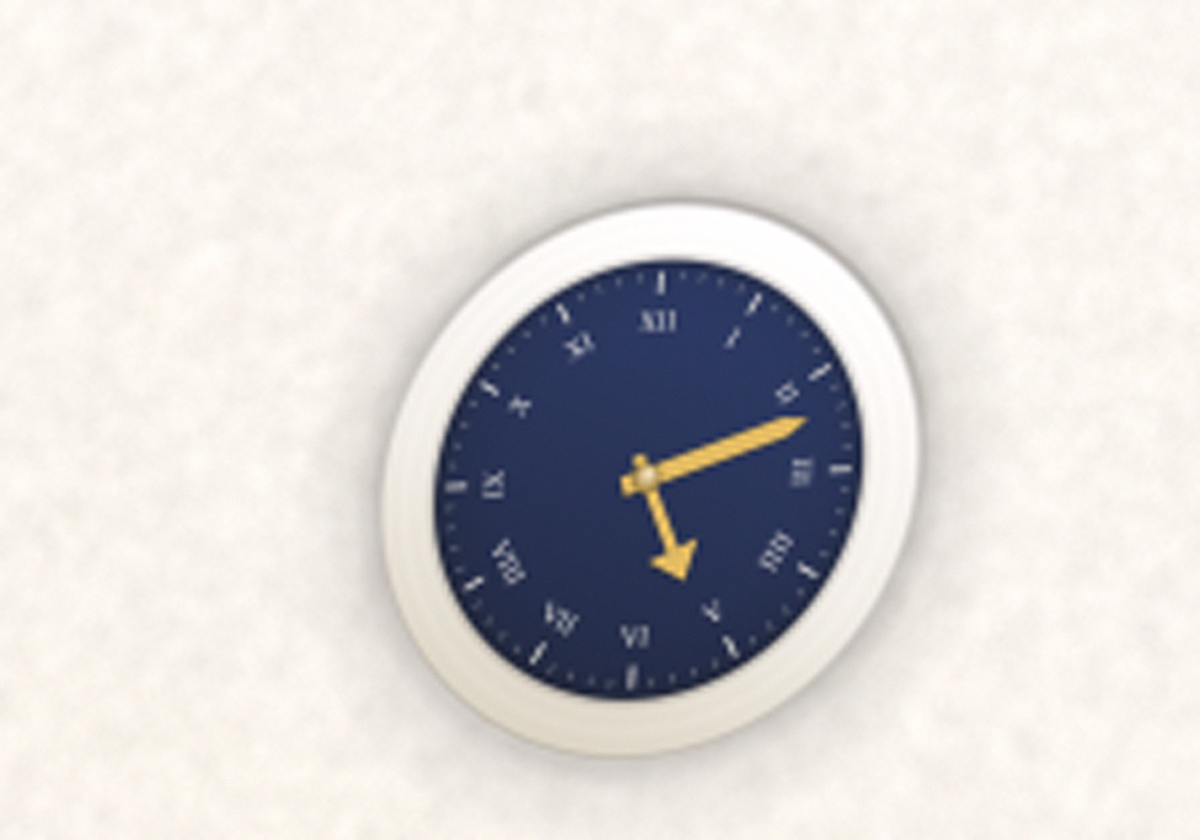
5:12
